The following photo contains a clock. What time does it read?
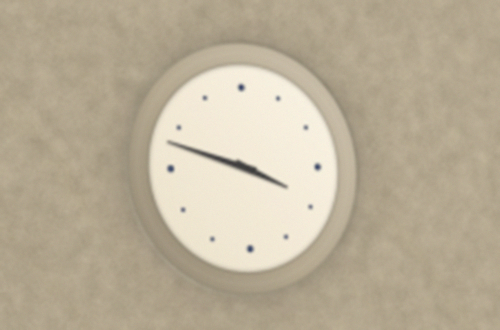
3:48
